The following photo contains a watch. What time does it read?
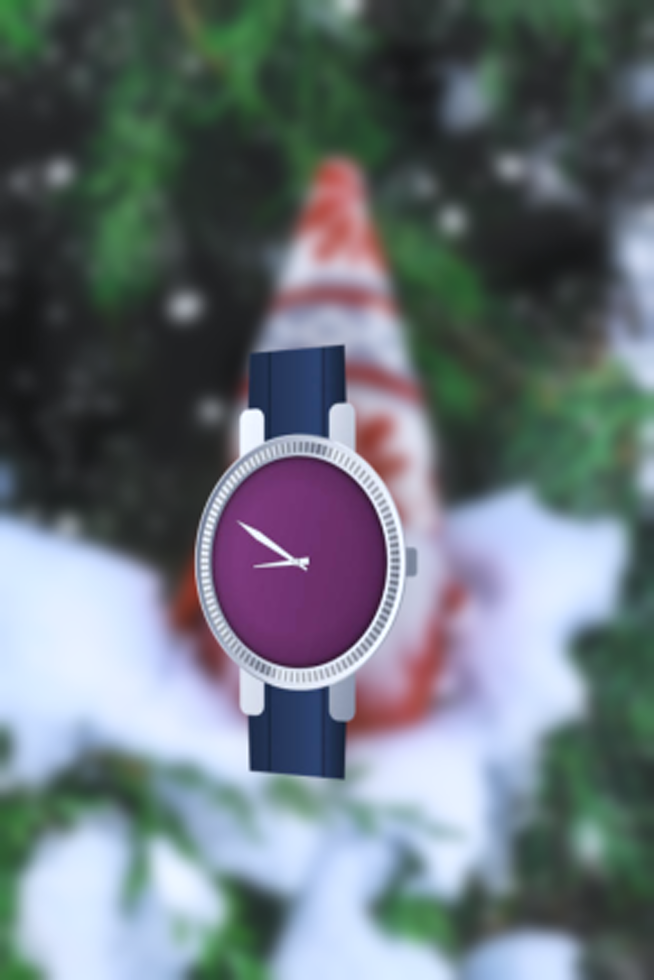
8:50
